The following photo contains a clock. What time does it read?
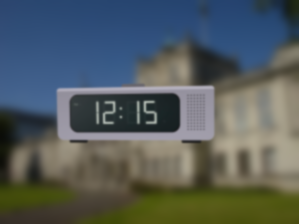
12:15
